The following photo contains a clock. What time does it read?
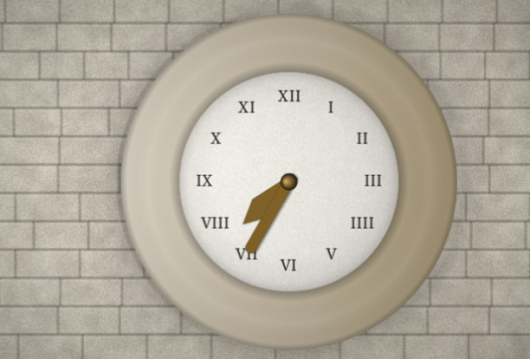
7:35
